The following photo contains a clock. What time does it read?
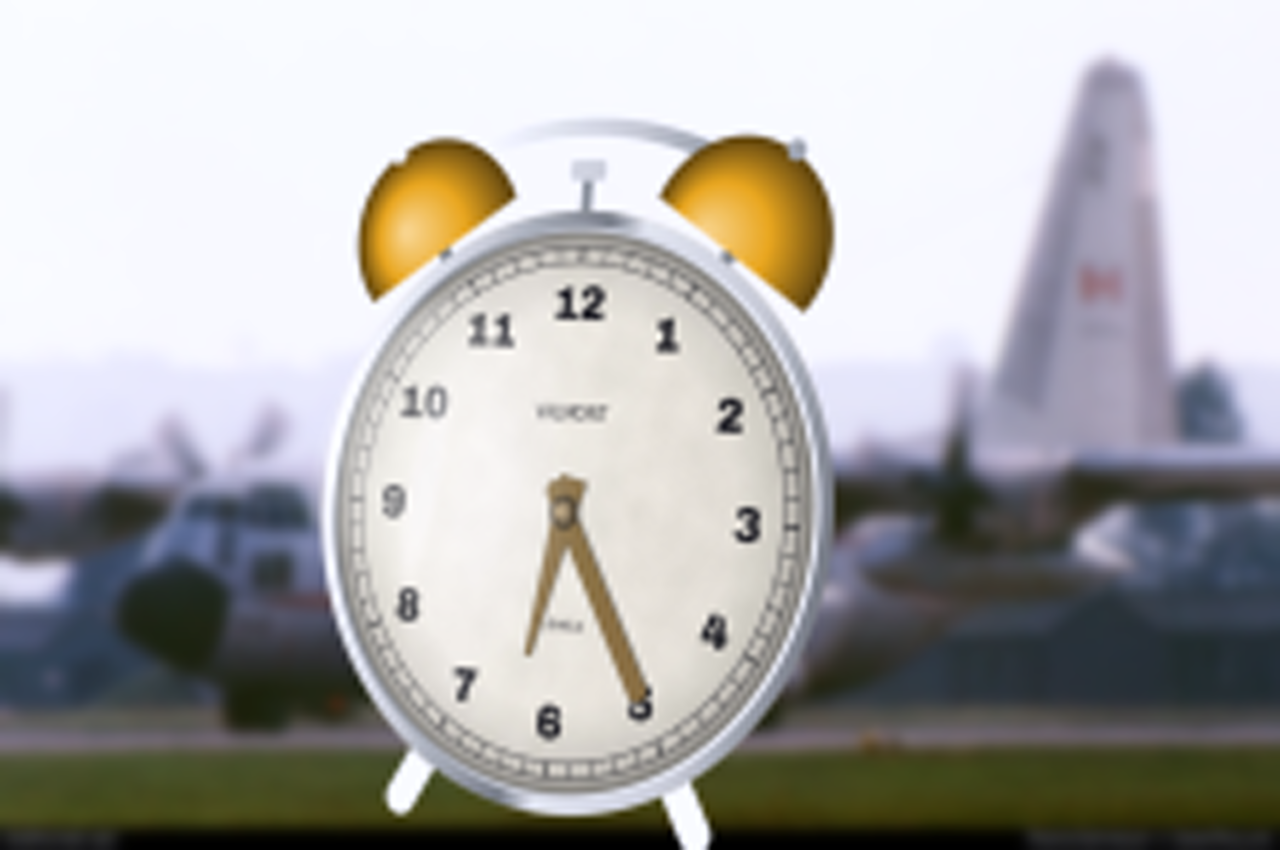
6:25
